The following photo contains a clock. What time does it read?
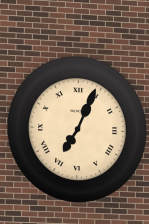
7:04
